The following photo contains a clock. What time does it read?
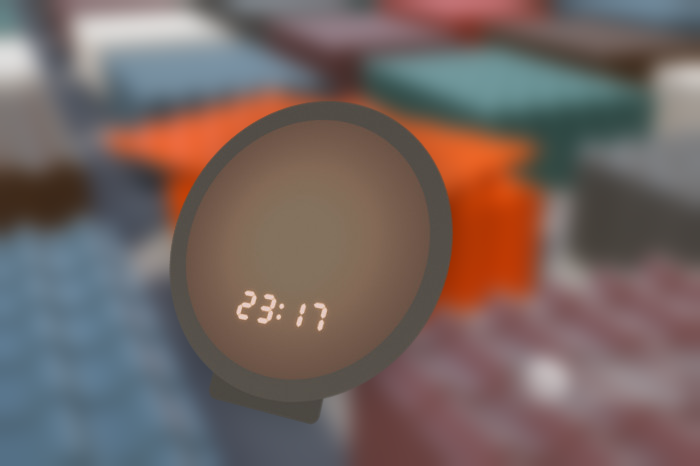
23:17
